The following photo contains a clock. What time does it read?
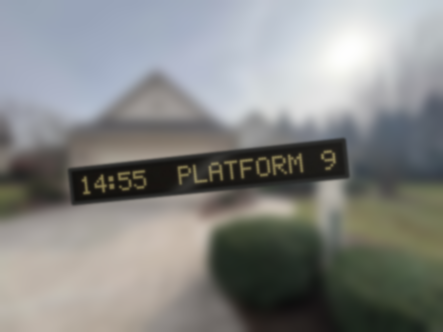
14:55
